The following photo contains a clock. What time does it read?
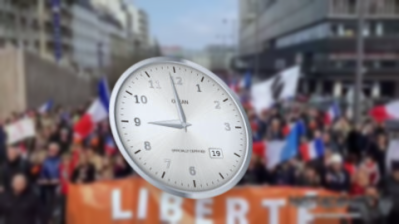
8:59
